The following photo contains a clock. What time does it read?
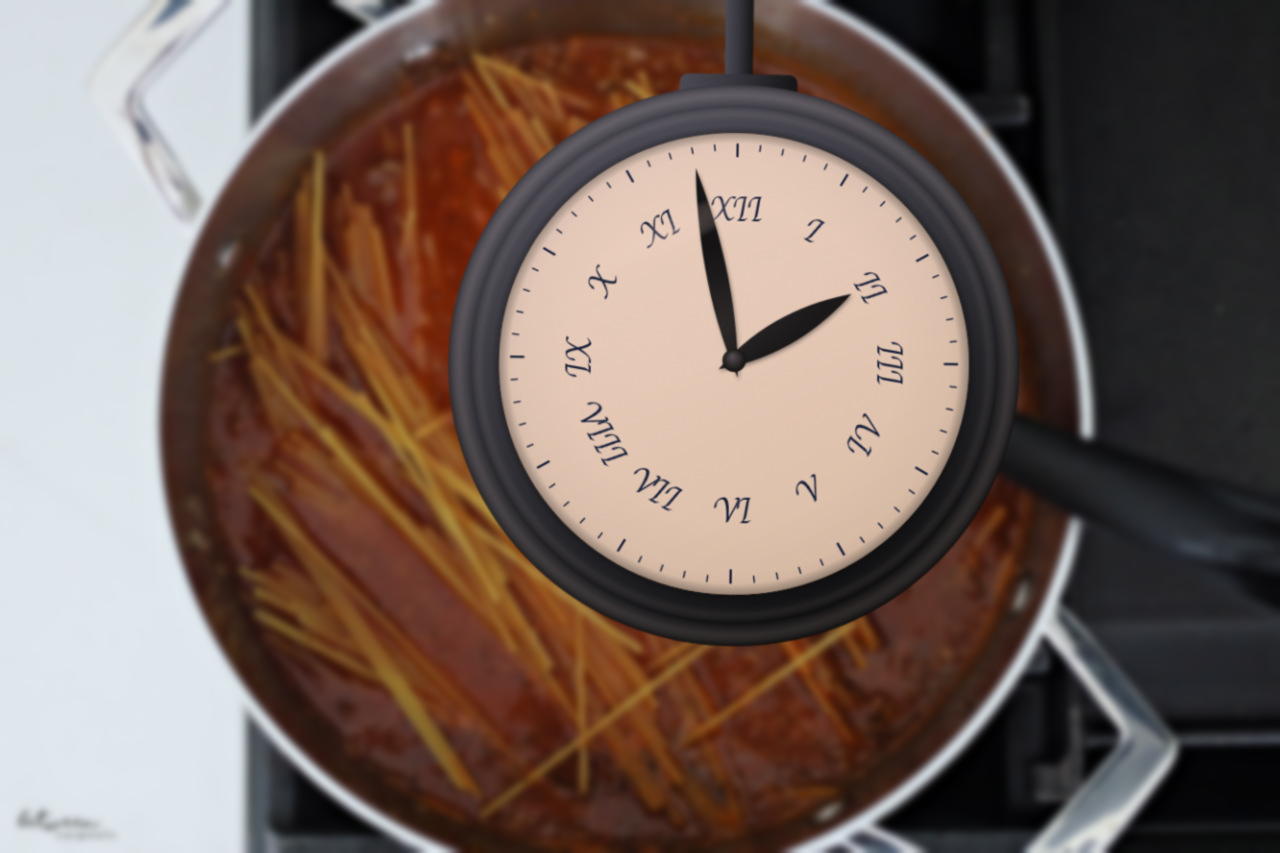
1:58
